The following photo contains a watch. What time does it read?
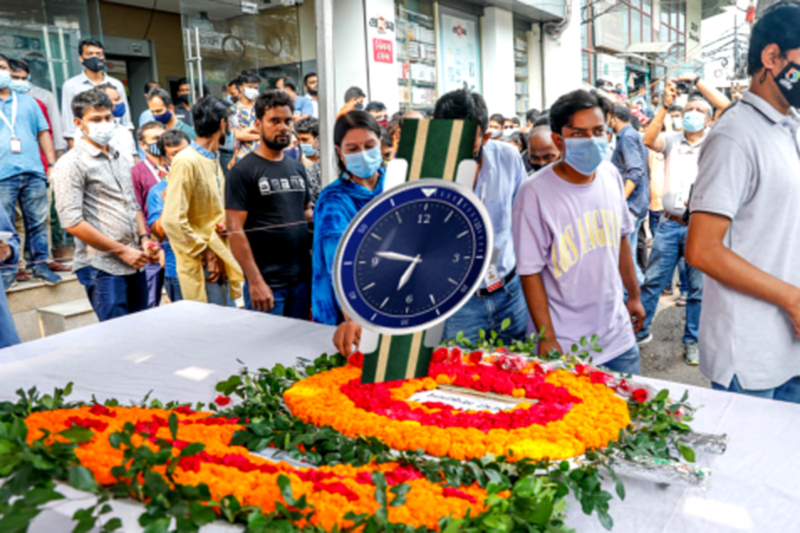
6:47
